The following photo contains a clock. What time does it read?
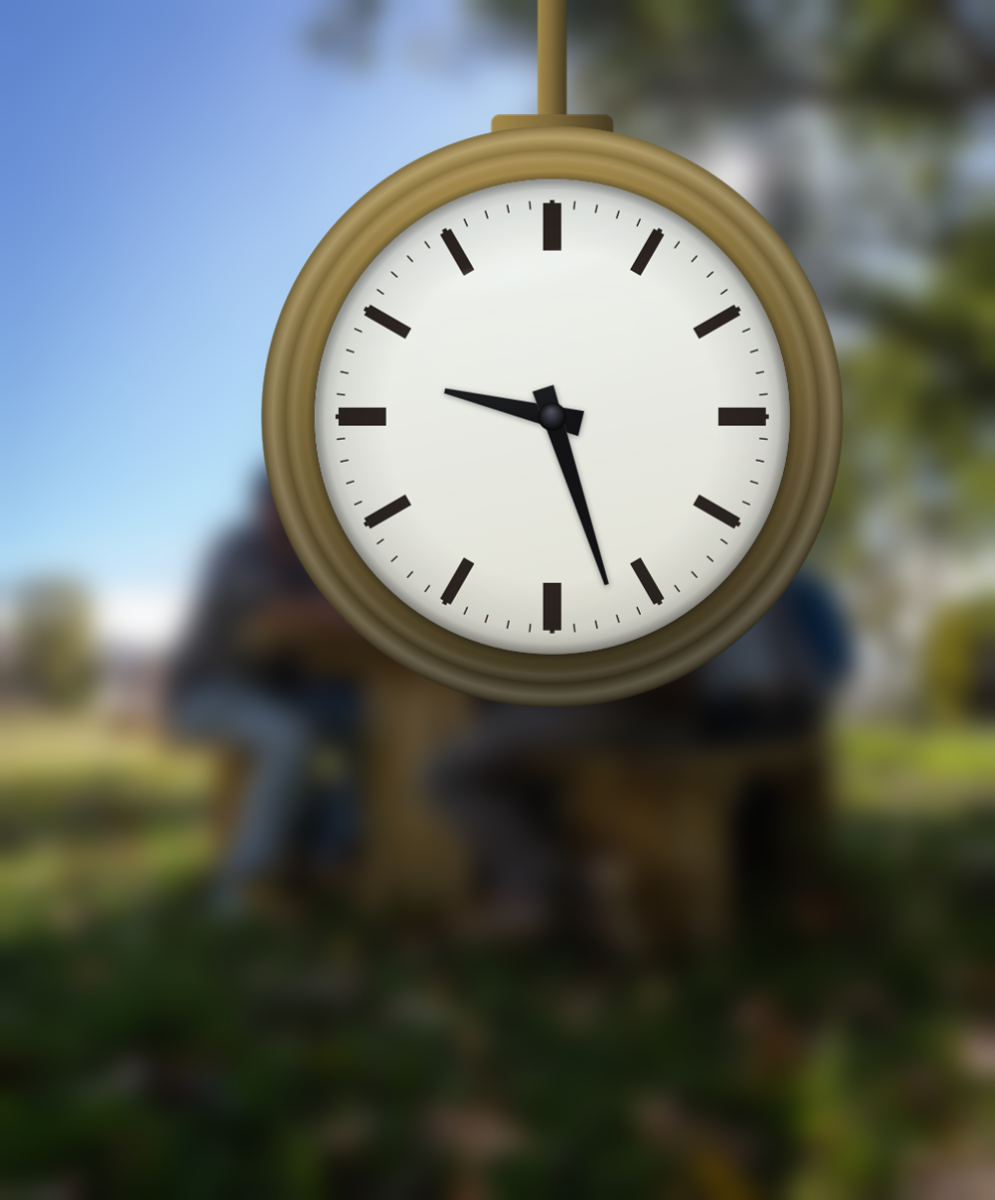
9:27
